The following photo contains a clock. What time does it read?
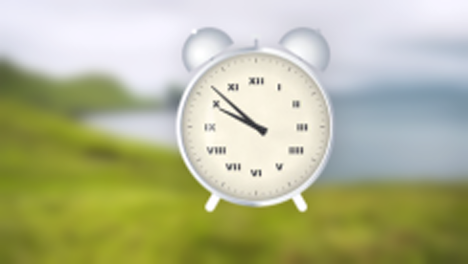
9:52
